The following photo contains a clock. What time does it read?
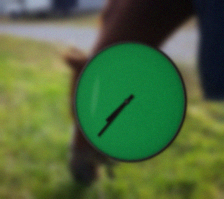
7:37
